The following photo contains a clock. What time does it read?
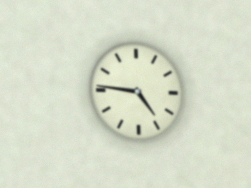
4:46
